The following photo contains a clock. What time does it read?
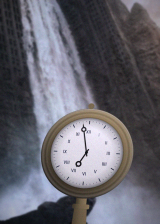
6:58
